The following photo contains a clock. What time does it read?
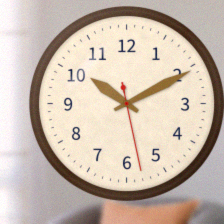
10:10:28
